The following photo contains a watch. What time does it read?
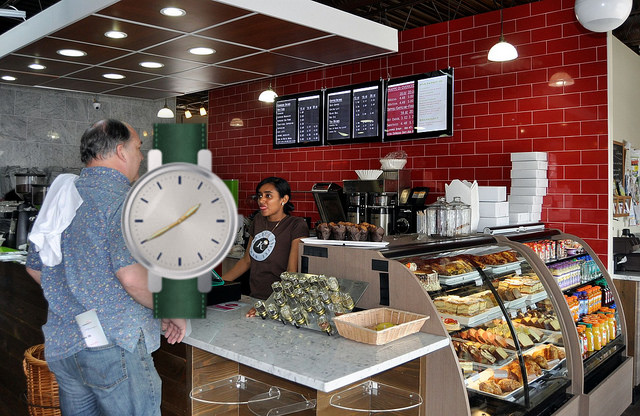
1:40
